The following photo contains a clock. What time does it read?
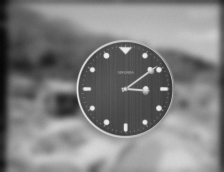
3:09
